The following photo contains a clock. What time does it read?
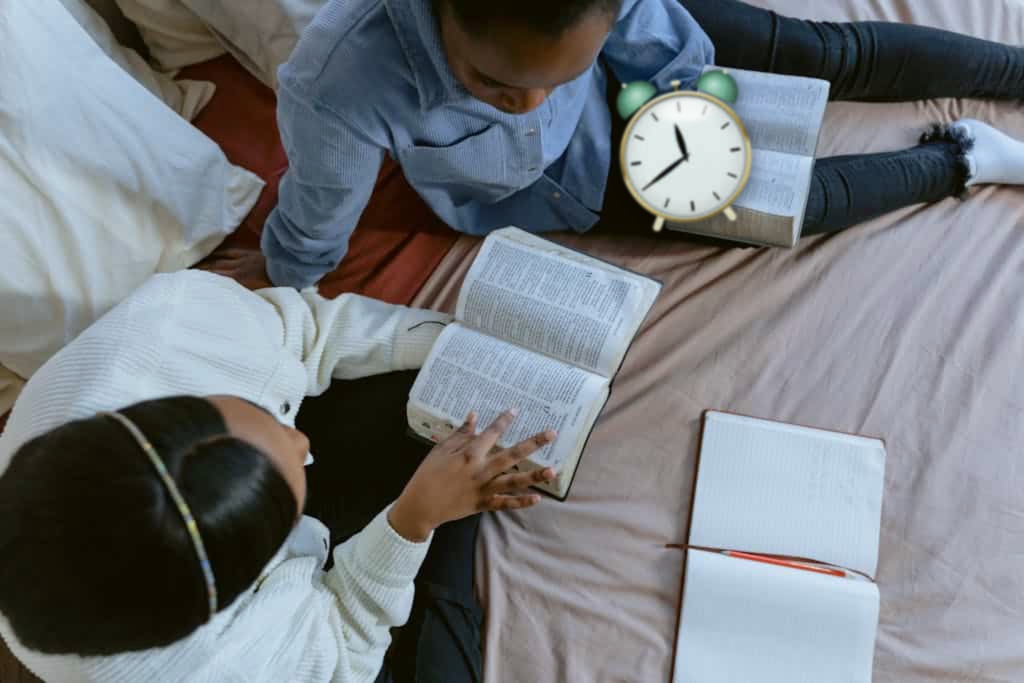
11:40
